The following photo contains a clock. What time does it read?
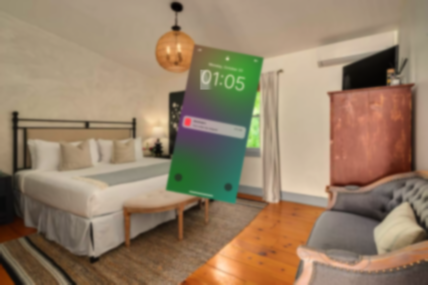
1:05
